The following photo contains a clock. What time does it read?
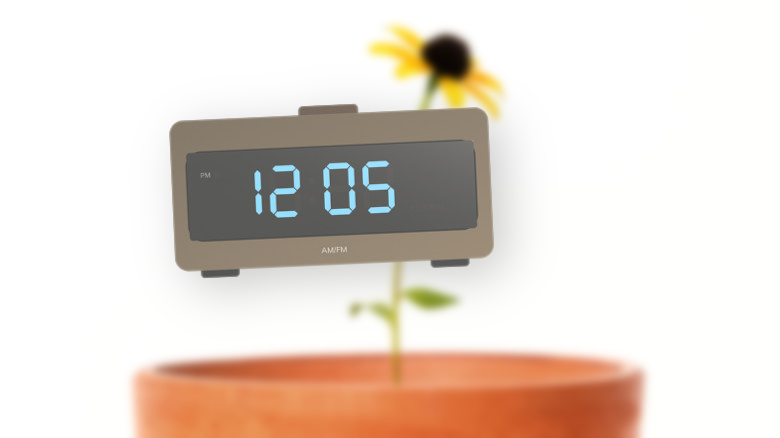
12:05
